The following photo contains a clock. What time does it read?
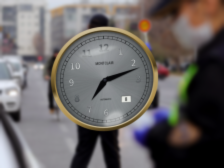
7:12
